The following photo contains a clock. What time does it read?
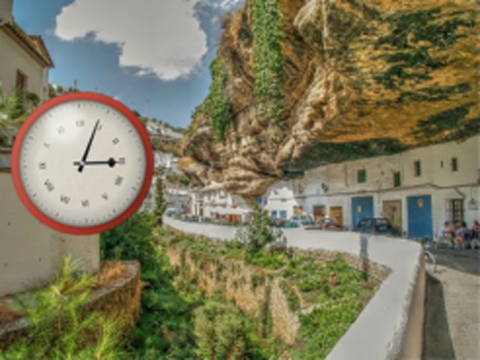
3:04
